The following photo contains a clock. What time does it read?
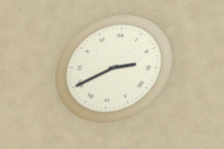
2:40
